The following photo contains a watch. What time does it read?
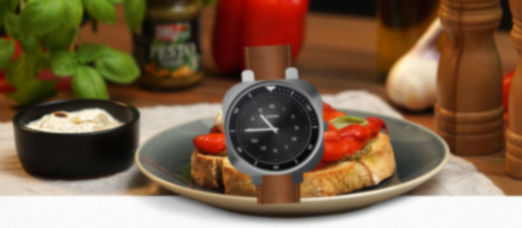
10:45
